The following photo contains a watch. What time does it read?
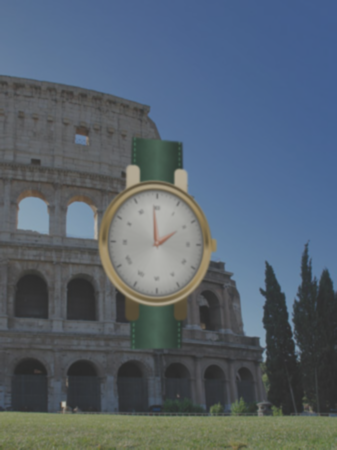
1:59
